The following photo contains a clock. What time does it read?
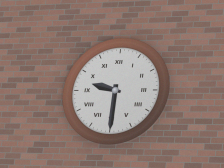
9:30
